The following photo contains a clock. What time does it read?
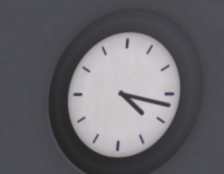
4:17
